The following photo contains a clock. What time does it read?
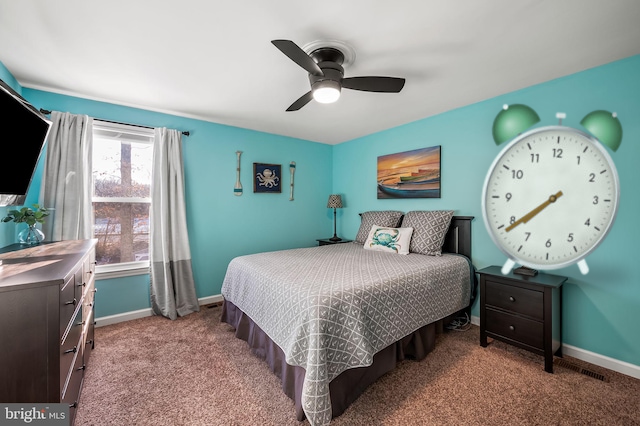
7:39
